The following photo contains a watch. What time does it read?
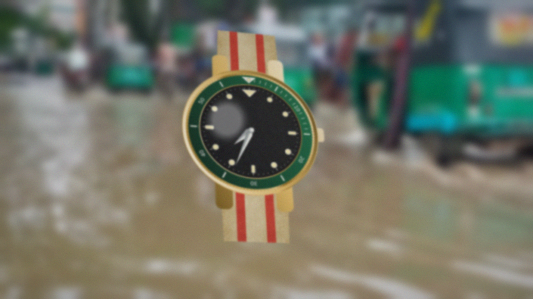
7:34
